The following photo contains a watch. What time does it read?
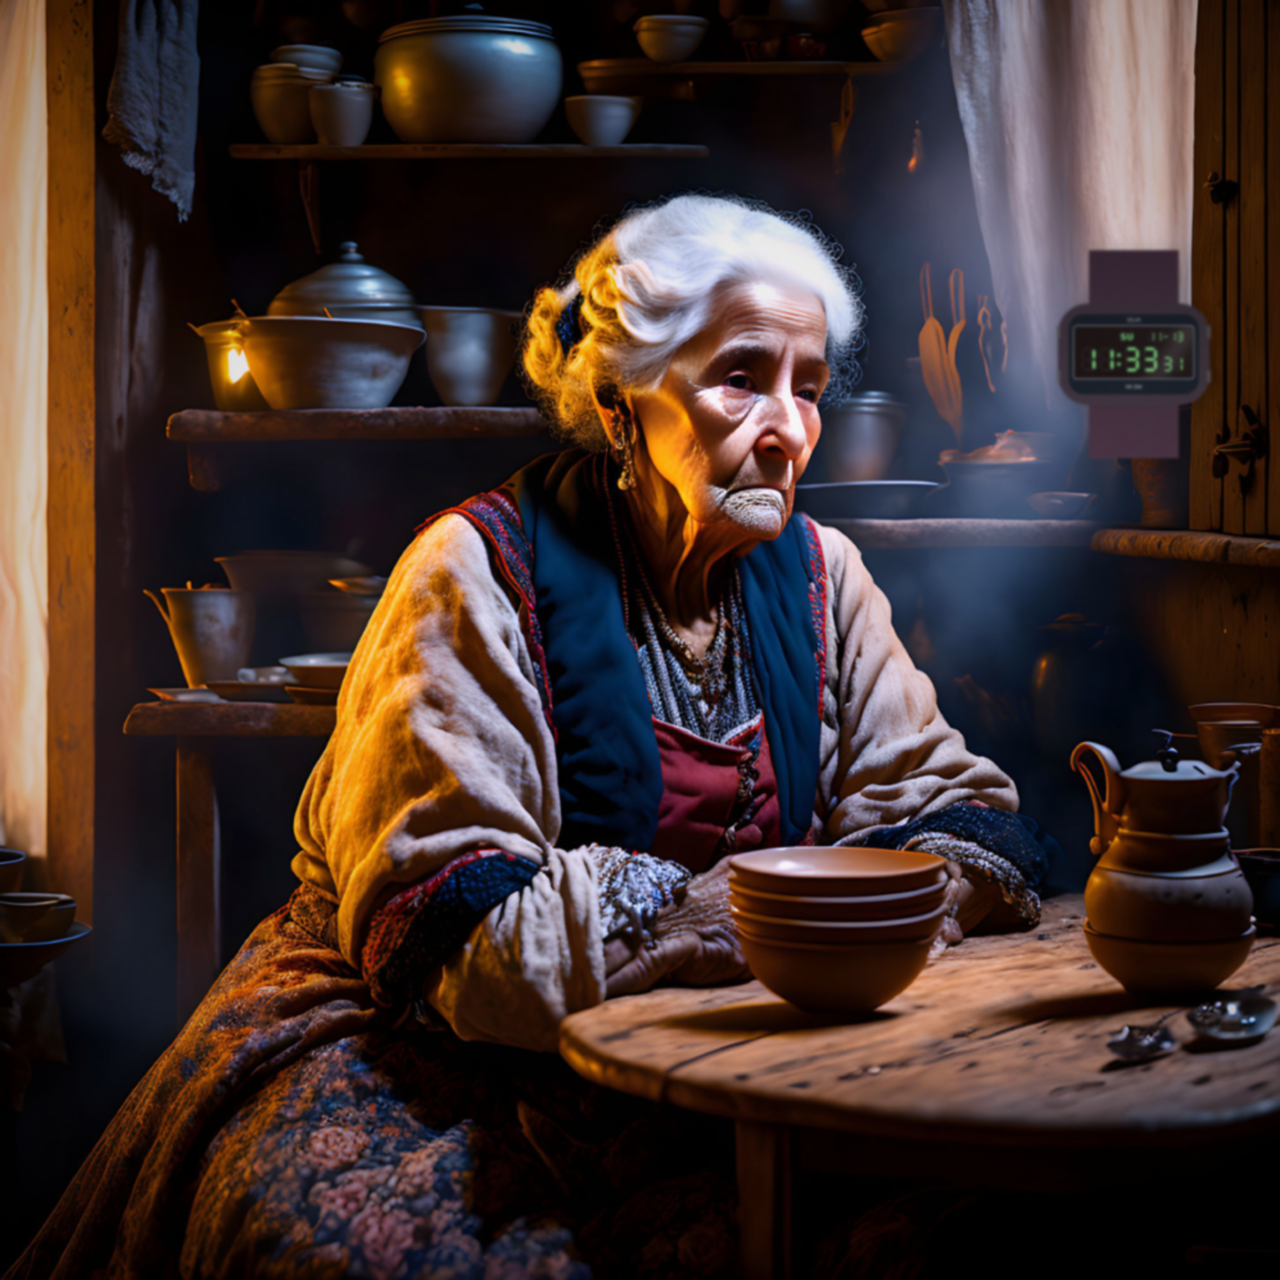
11:33:31
